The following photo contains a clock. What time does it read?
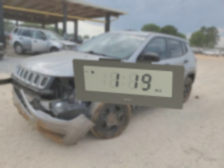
1:19
